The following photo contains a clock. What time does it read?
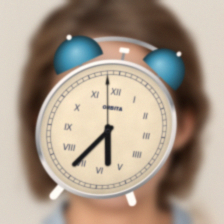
5:35:58
